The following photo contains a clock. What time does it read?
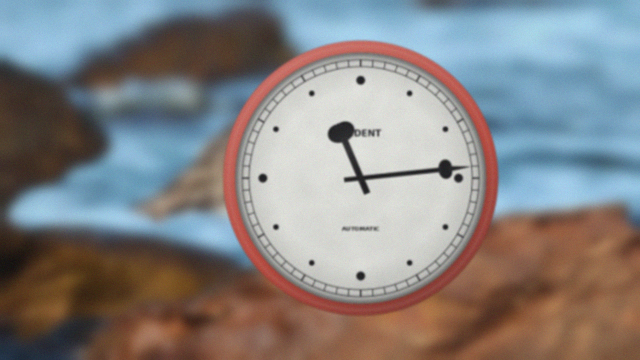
11:14
